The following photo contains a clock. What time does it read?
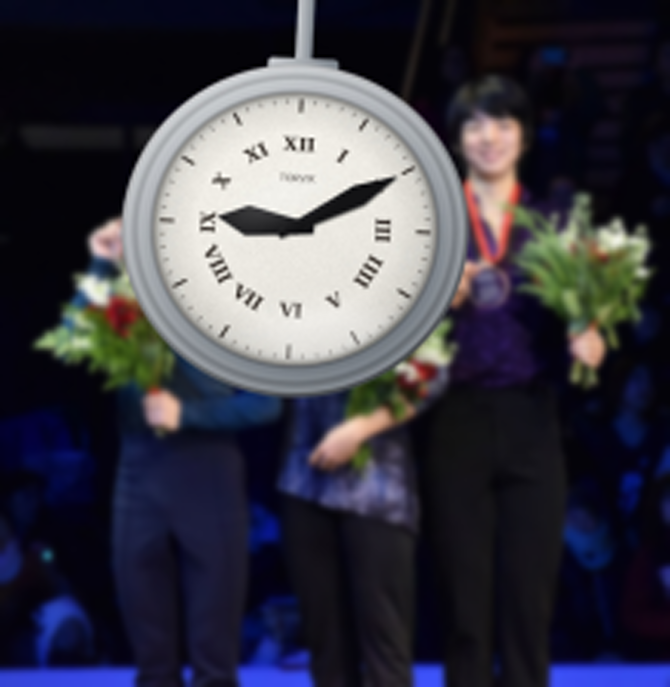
9:10
